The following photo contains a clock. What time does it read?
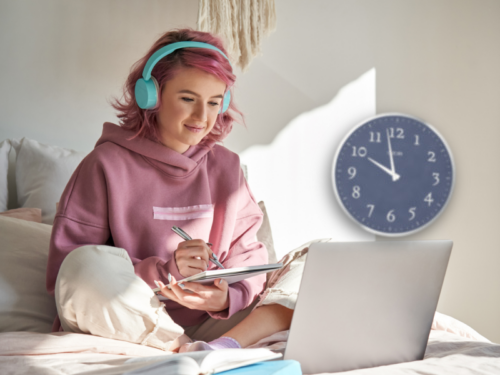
9:58
